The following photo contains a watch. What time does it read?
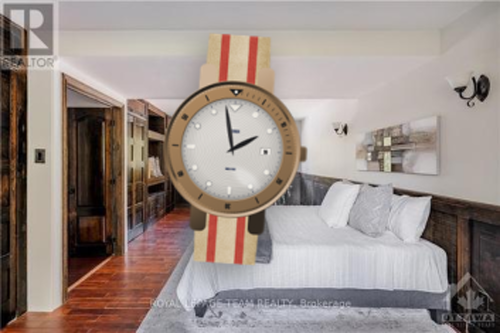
1:58
